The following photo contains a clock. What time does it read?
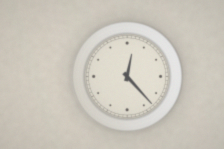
12:23
